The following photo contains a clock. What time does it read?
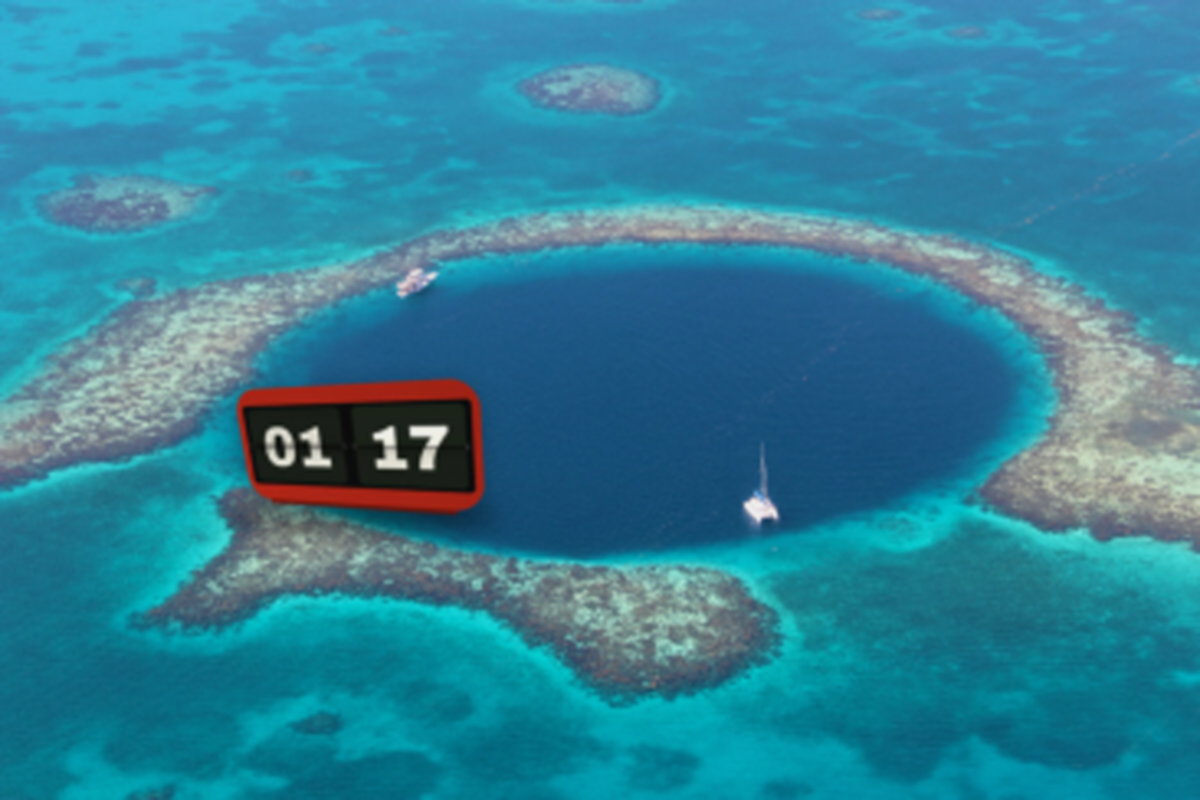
1:17
